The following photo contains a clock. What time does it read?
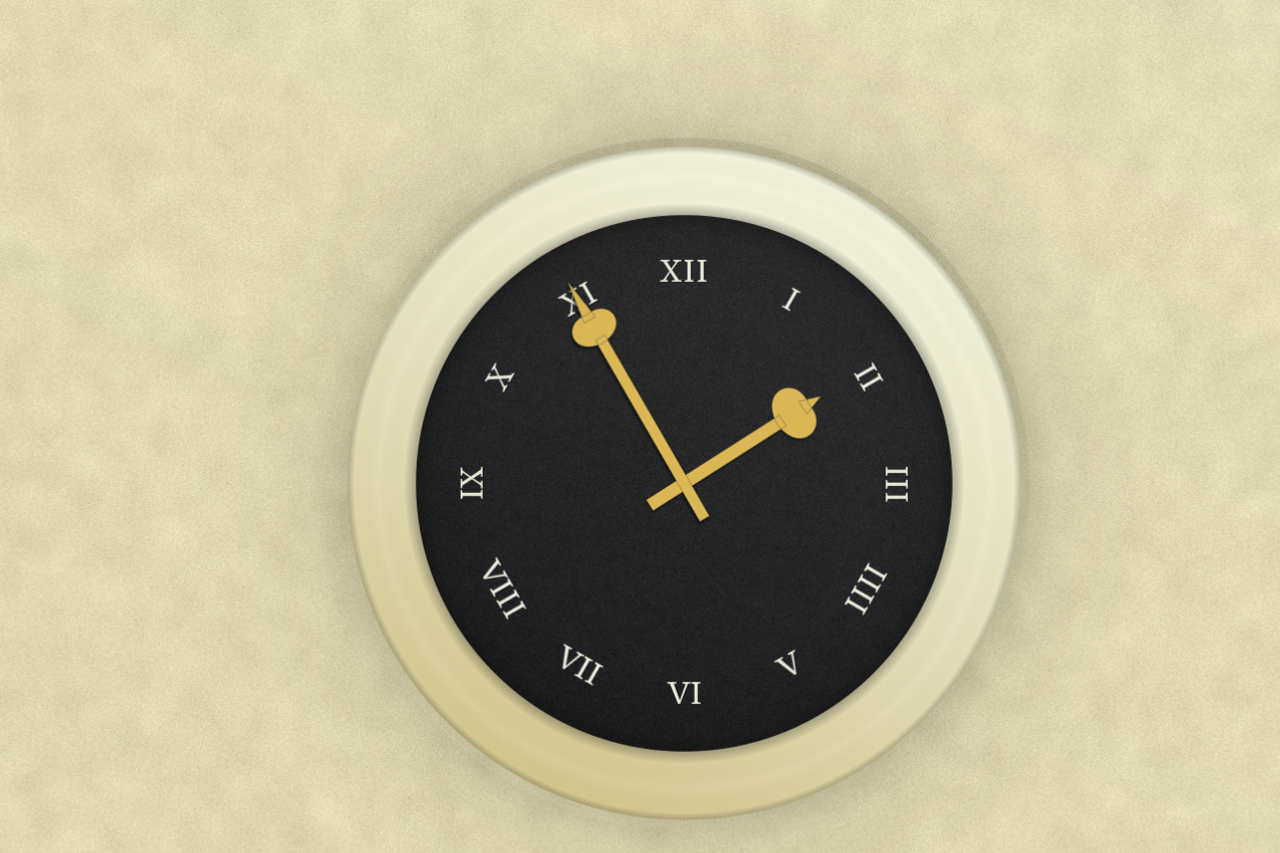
1:55
